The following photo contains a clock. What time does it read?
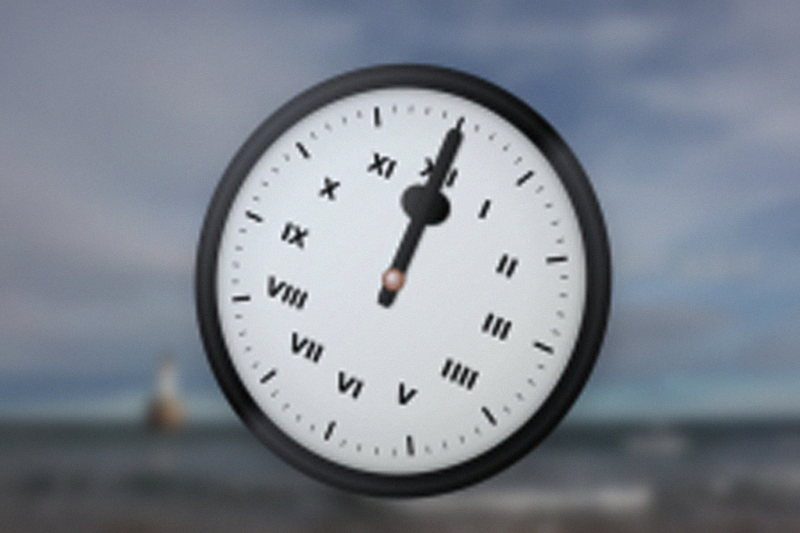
12:00
